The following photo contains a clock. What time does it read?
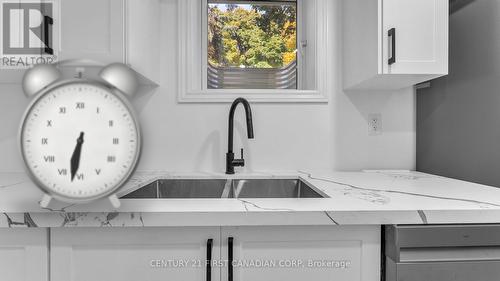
6:32
